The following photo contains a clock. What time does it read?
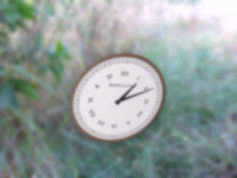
1:11
